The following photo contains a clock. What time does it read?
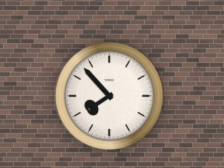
7:53
